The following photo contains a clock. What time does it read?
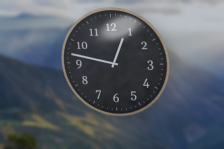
12:47
